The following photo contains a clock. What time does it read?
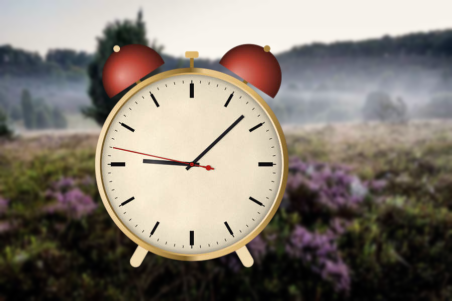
9:07:47
